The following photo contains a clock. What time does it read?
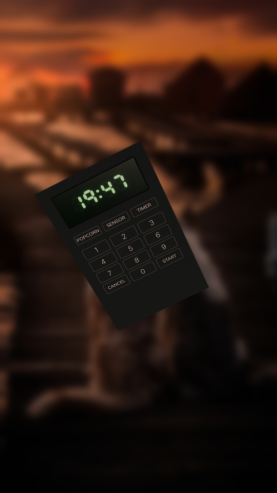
19:47
